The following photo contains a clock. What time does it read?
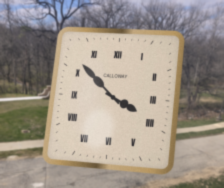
3:52
